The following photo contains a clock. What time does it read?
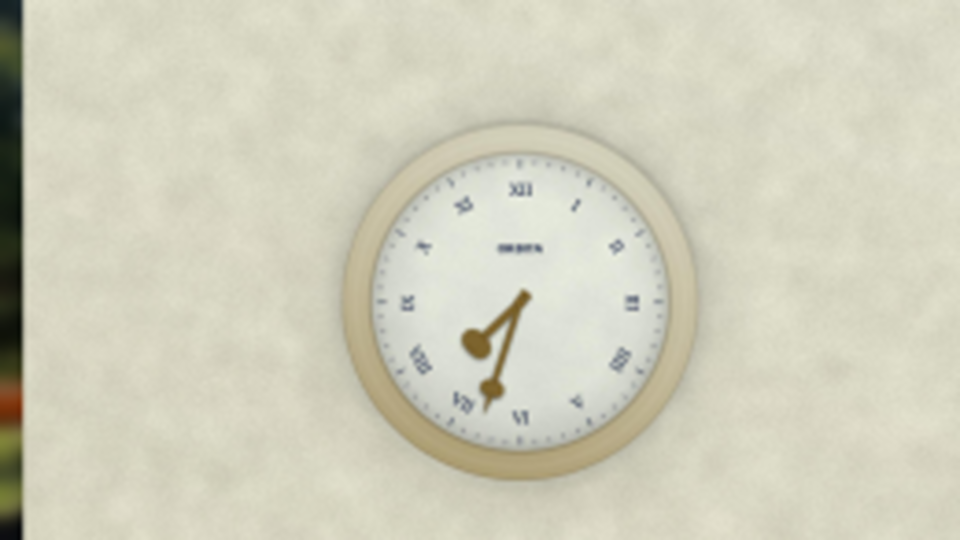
7:33
